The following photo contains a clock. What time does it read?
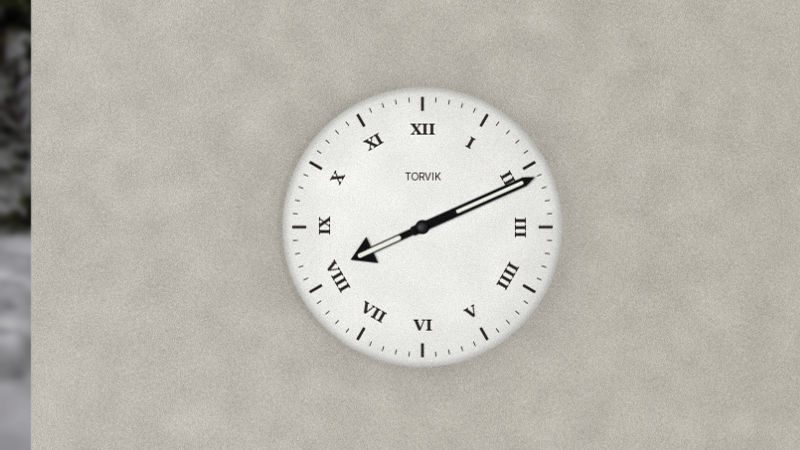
8:11
